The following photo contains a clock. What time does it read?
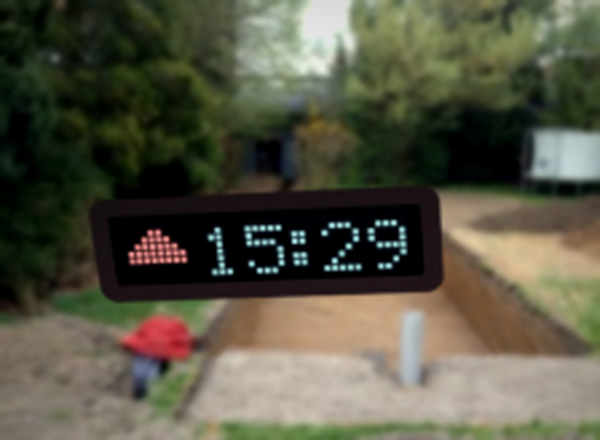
15:29
